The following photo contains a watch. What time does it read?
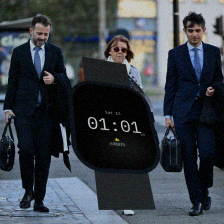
1:01
